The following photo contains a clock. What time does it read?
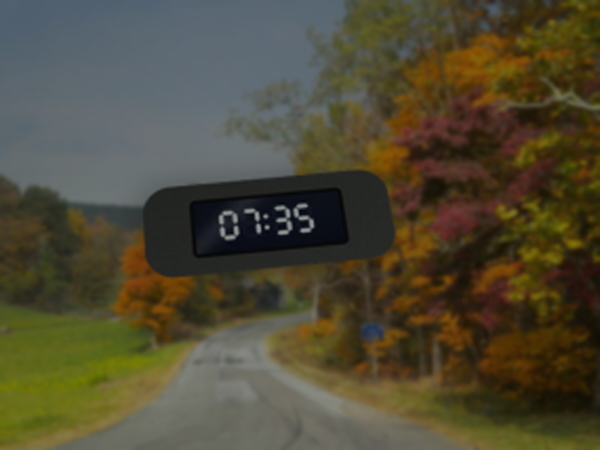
7:35
